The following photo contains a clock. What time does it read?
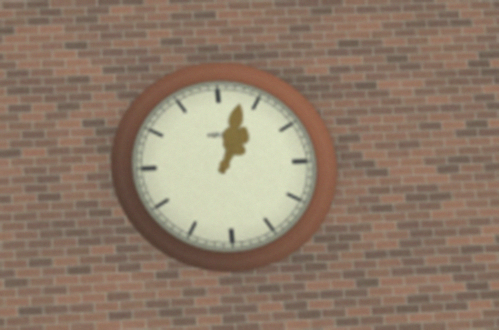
1:03
